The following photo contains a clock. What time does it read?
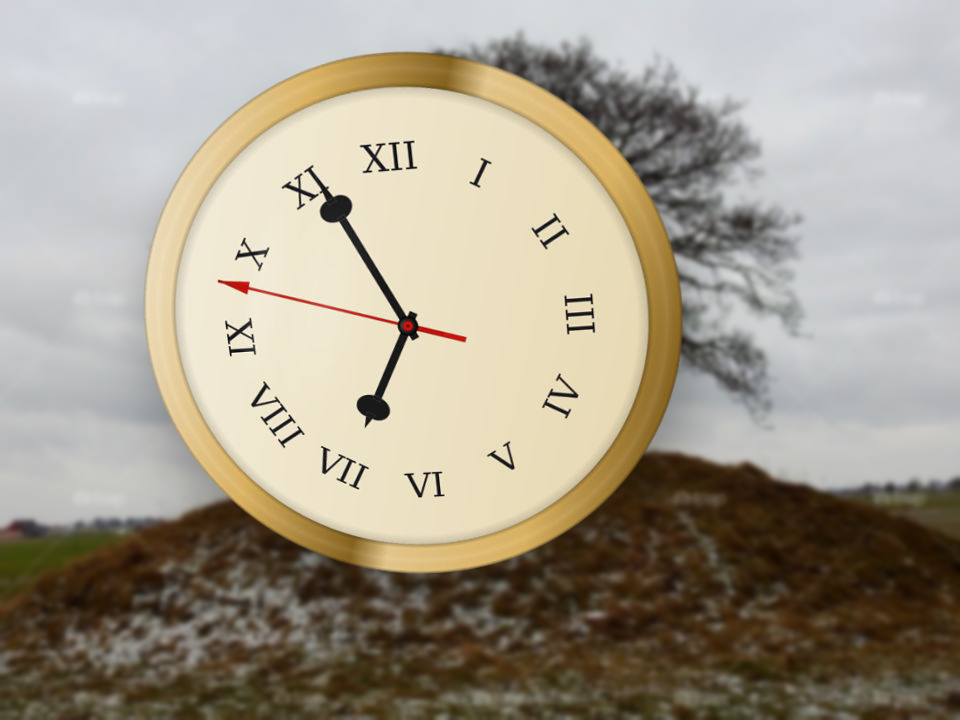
6:55:48
